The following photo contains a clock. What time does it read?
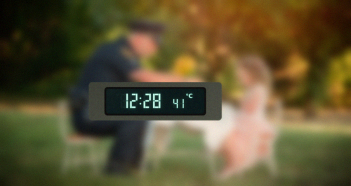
12:28
